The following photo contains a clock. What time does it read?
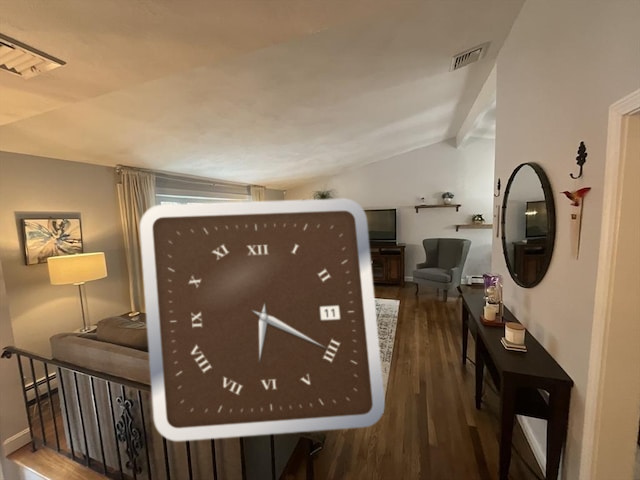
6:20
